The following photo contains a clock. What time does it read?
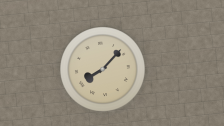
8:08
